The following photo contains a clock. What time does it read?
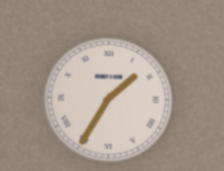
1:35
